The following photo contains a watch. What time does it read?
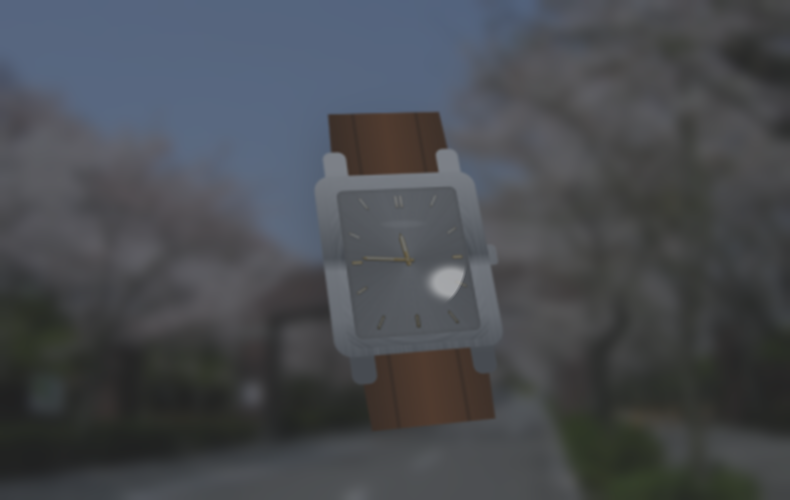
11:46
